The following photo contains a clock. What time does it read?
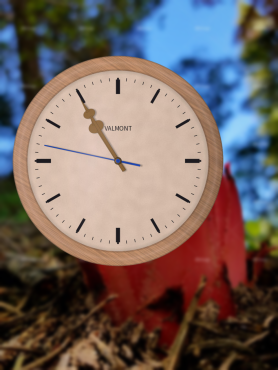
10:54:47
